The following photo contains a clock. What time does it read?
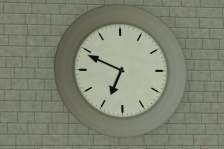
6:49
